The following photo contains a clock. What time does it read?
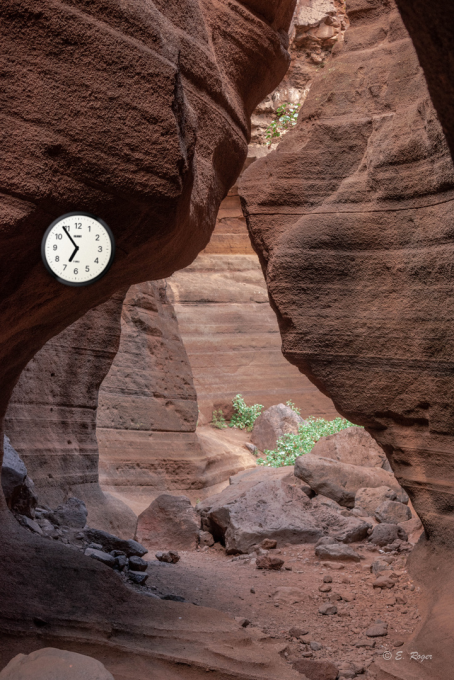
6:54
